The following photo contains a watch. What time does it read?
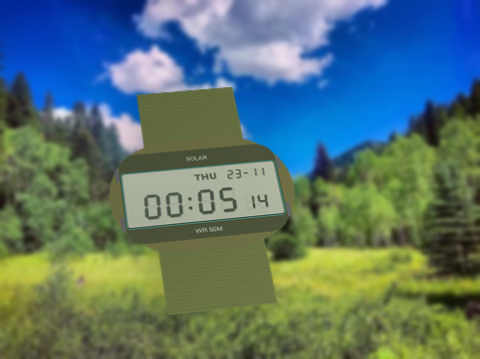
0:05:14
